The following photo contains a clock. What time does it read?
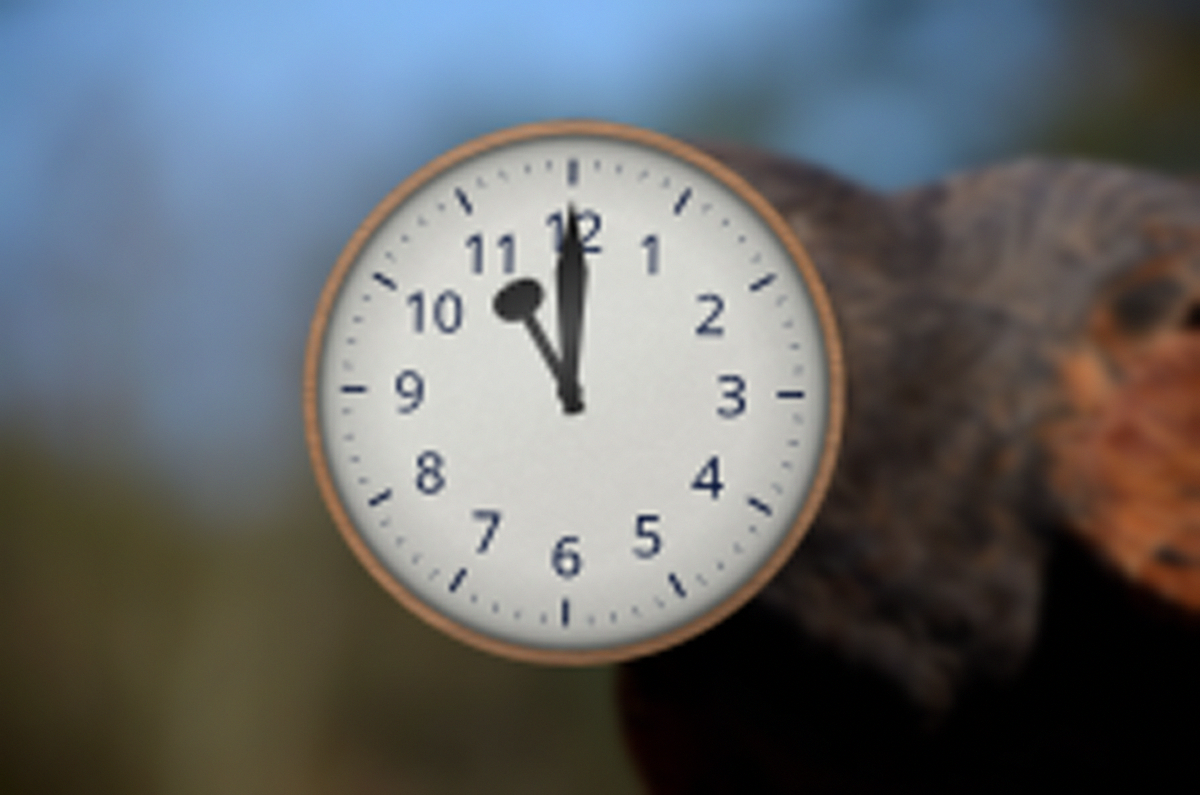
11:00
